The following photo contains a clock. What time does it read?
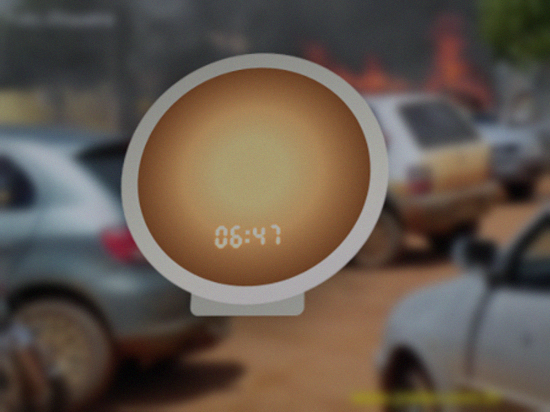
6:47
